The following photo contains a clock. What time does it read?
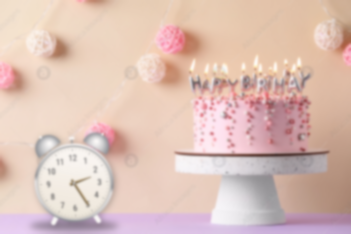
2:25
